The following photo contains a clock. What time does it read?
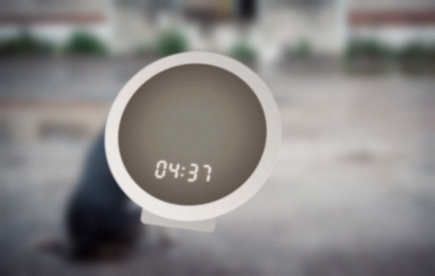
4:37
